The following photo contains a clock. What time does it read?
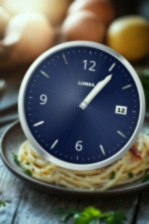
1:06
